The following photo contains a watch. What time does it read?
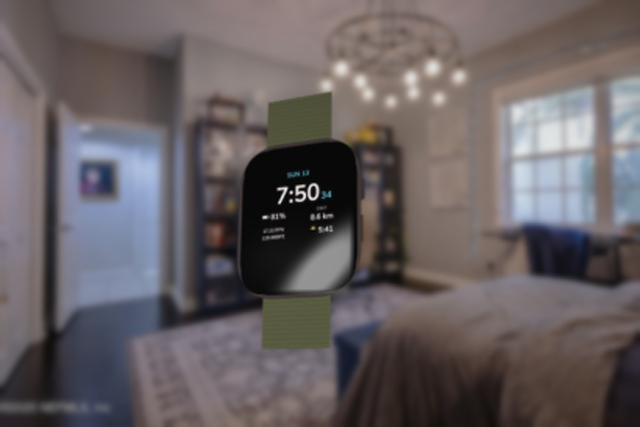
7:50
